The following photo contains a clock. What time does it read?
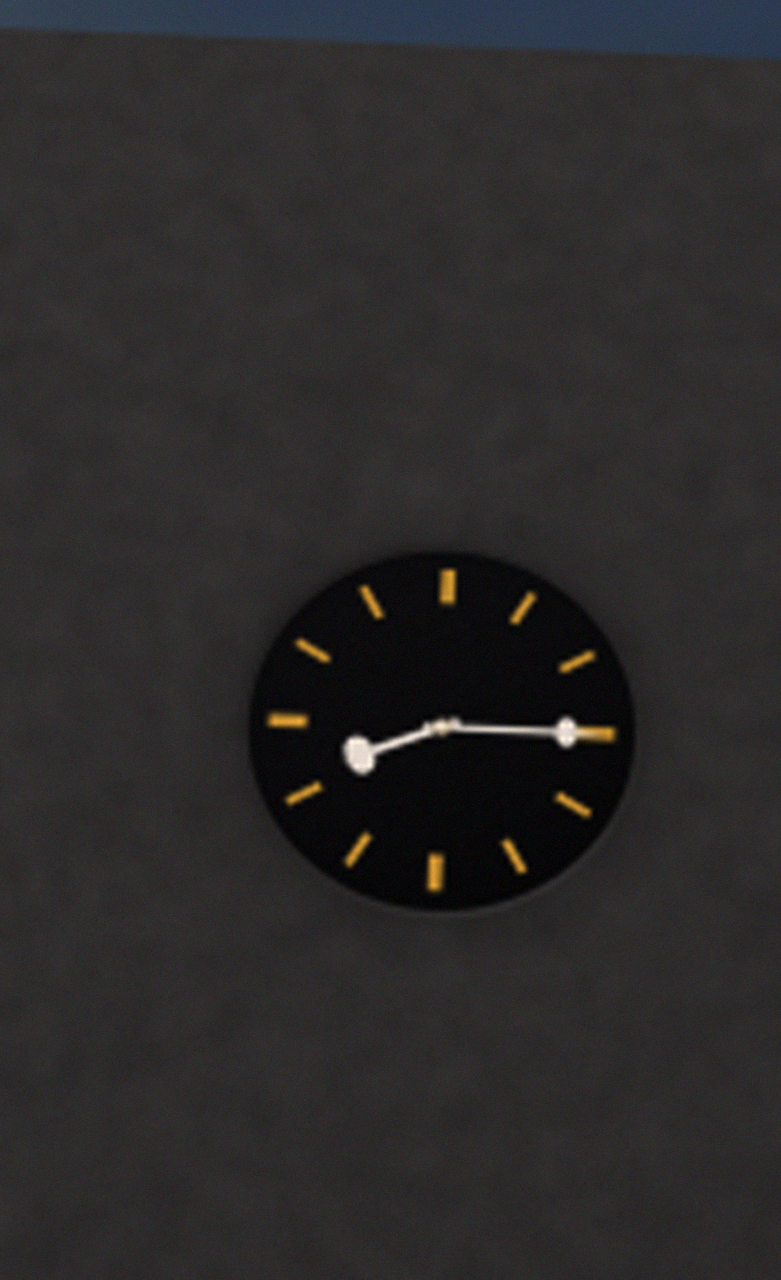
8:15
